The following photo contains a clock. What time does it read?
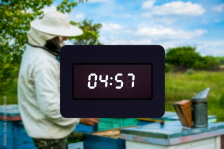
4:57
